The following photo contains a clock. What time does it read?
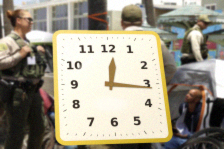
12:16
